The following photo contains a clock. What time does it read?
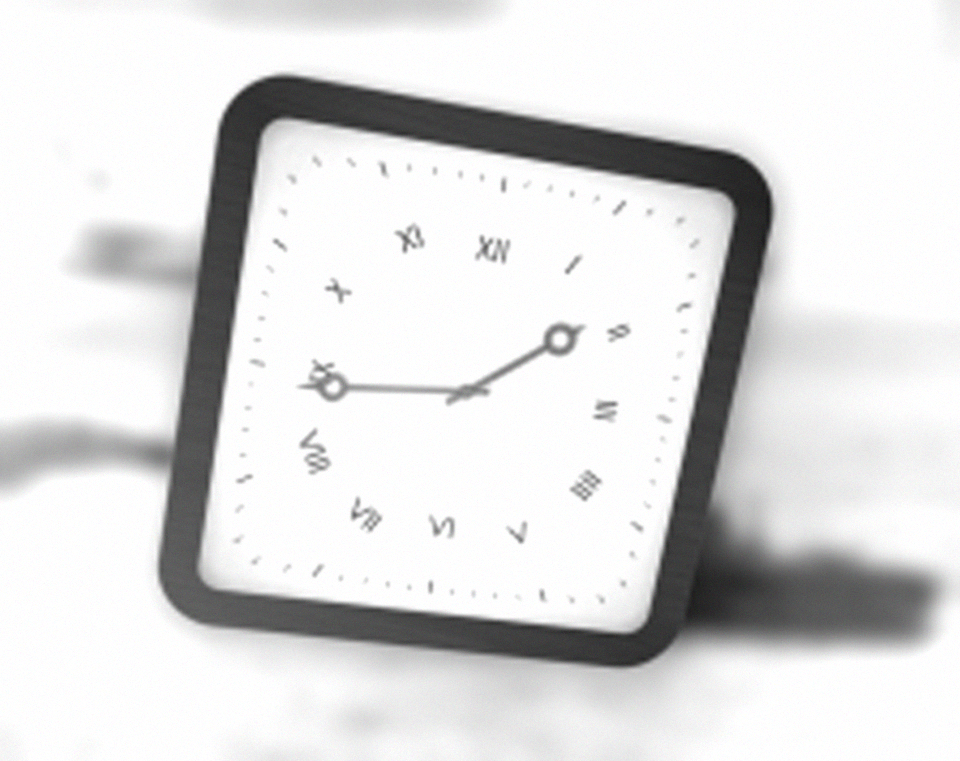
1:44
